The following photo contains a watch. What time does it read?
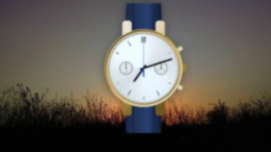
7:12
